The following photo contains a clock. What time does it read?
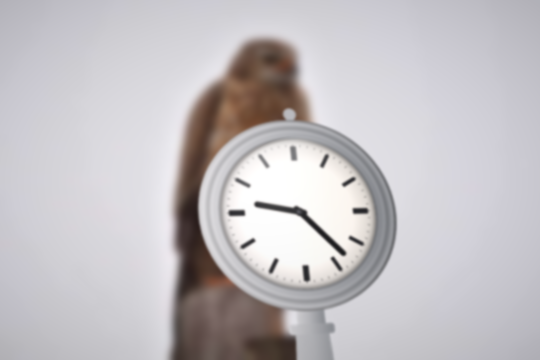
9:23
